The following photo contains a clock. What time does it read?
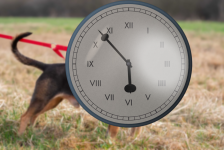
5:53
